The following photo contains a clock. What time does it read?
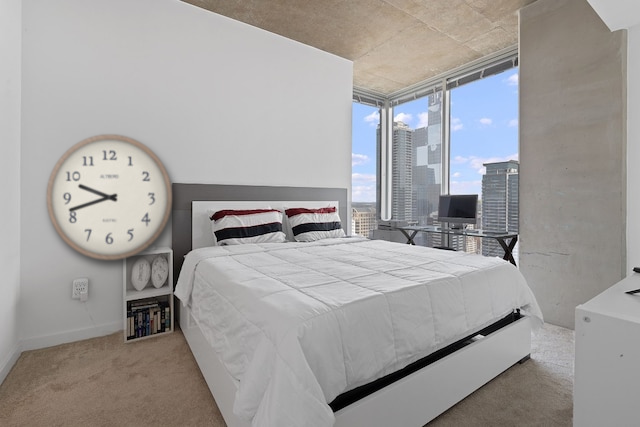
9:42
